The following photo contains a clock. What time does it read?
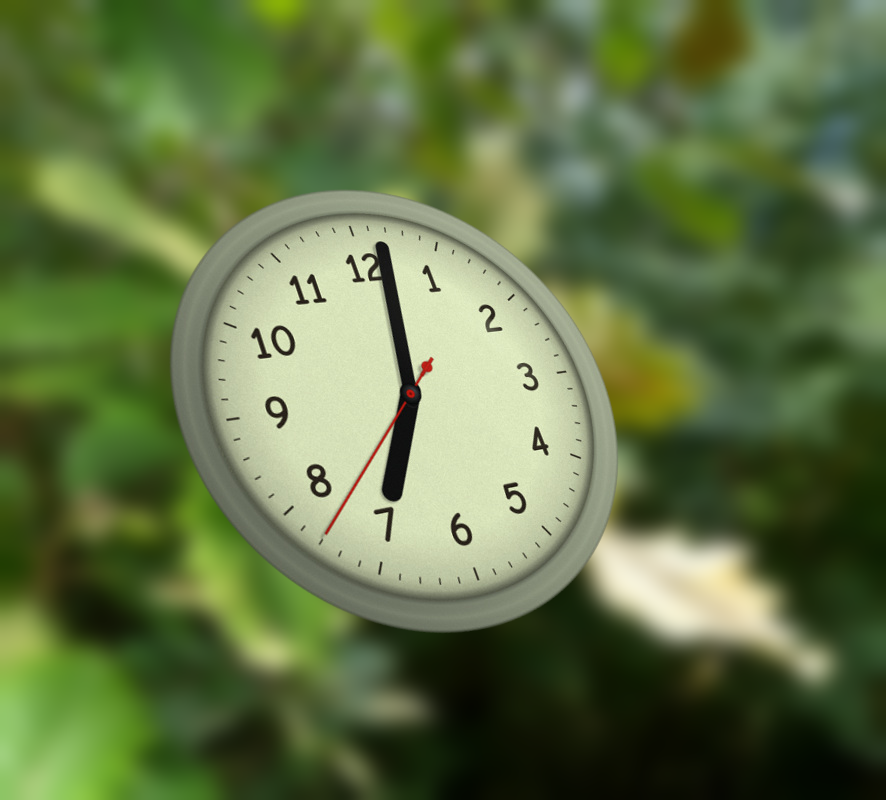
7:01:38
